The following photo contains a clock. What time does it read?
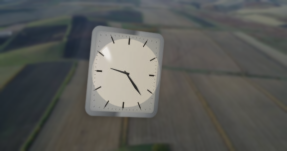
9:23
